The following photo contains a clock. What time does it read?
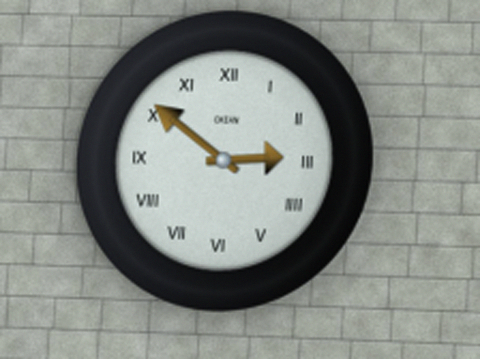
2:51
